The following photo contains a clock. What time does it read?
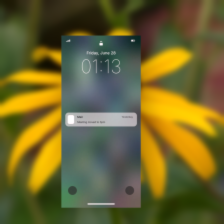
1:13
